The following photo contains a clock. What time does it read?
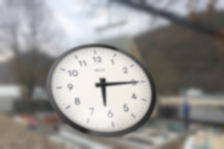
6:15
